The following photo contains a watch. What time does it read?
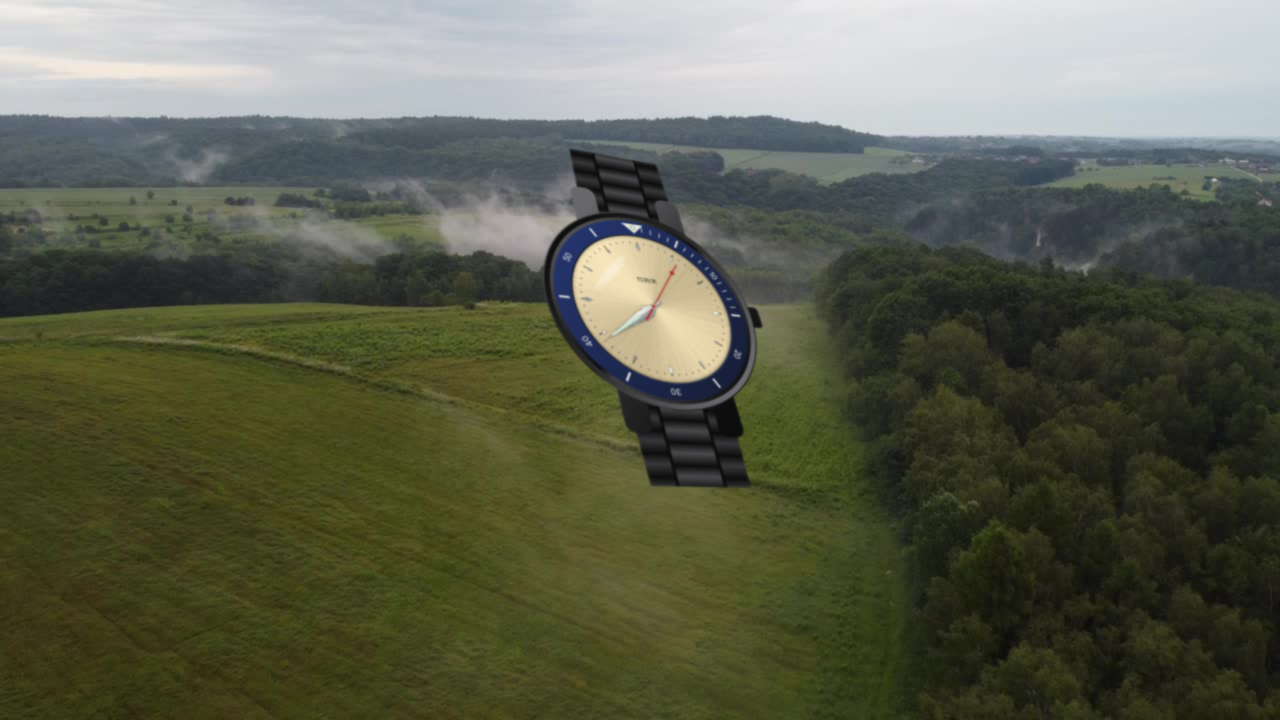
7:39:06
